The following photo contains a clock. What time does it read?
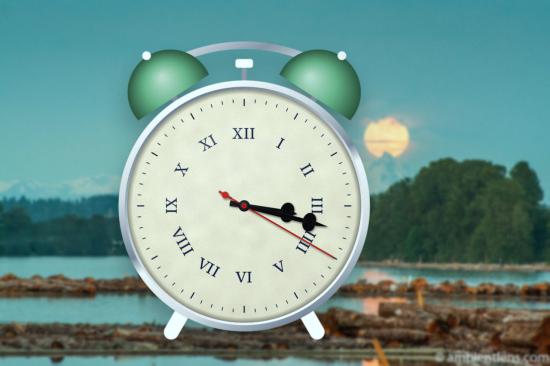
3:17:20
